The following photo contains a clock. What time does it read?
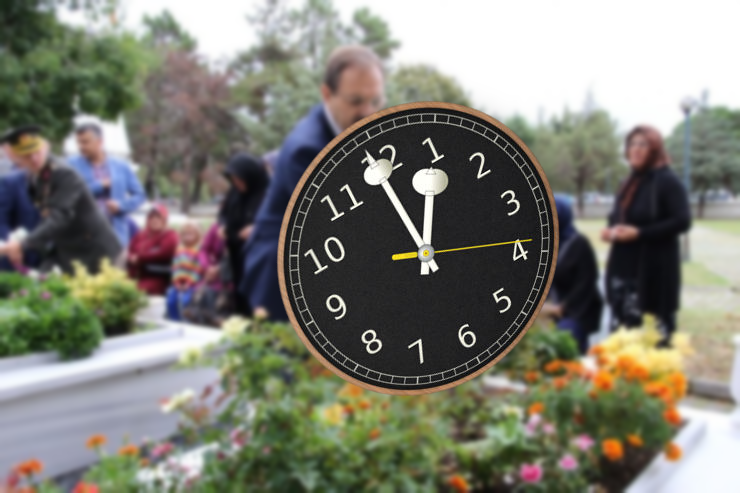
12:59:19
